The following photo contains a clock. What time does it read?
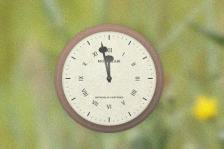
11:58
